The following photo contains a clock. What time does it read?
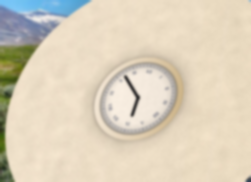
5:52
